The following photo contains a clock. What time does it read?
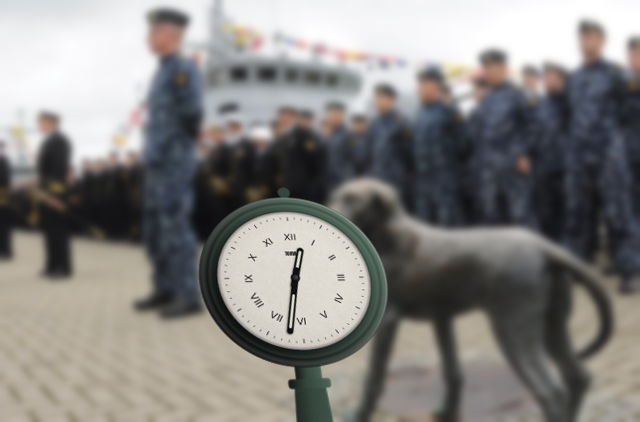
12:32
